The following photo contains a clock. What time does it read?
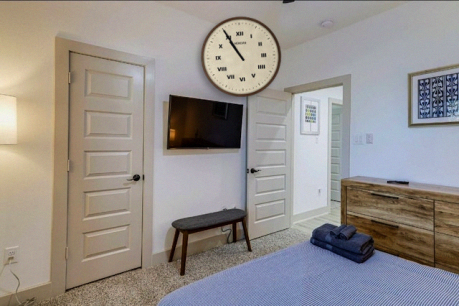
10:55
